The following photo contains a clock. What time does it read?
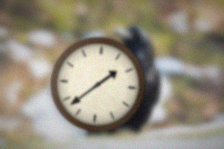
1:38
